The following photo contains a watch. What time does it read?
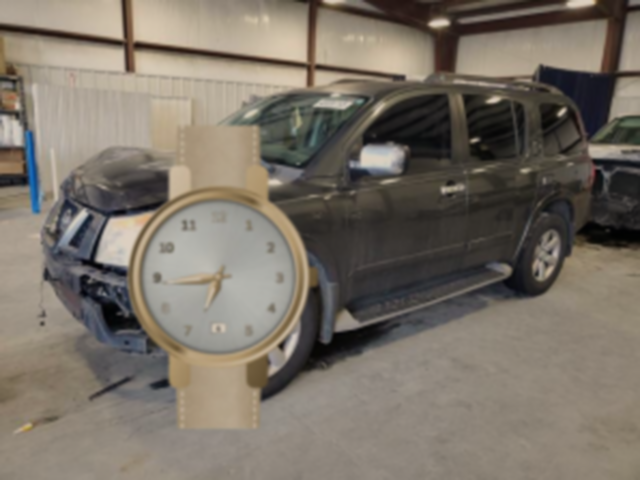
6:44
